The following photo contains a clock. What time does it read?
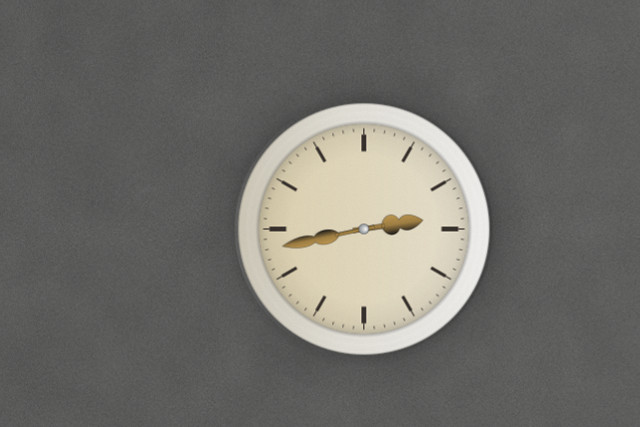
2:43
